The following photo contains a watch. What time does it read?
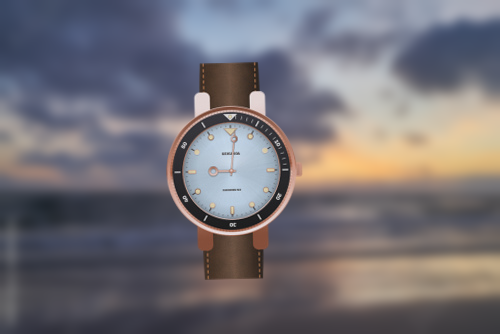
9:01
